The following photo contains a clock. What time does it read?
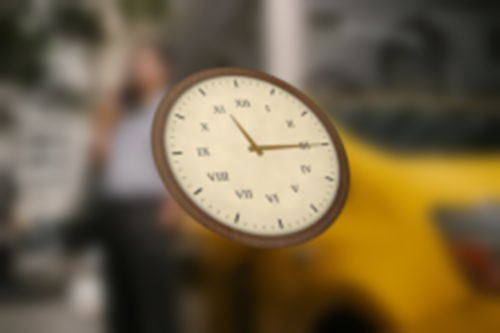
11:15
